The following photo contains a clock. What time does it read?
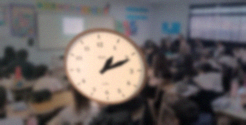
1:11
